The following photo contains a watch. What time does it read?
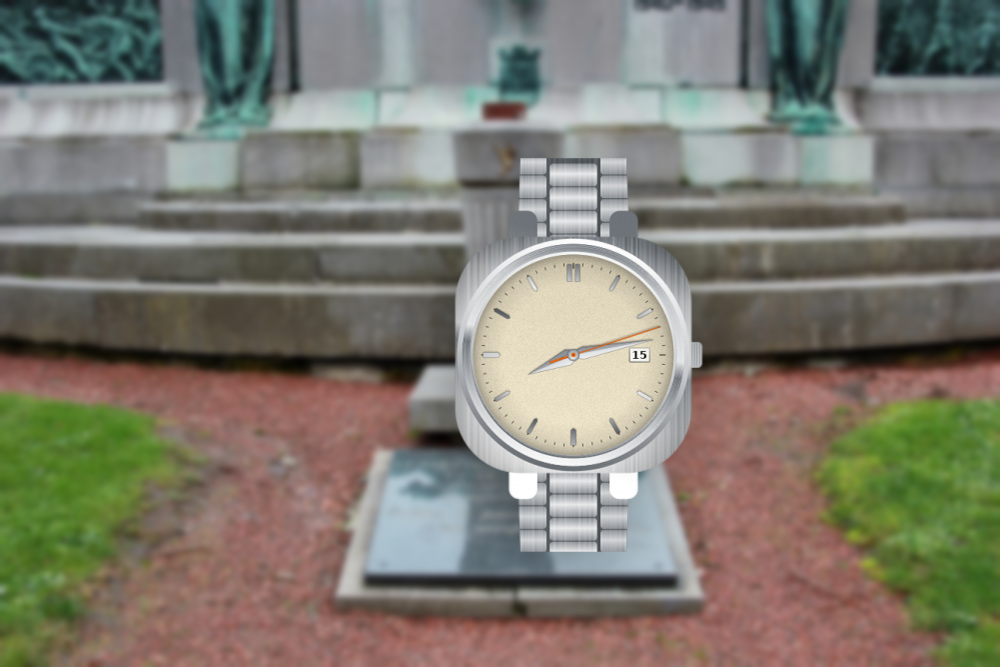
8:13:12
